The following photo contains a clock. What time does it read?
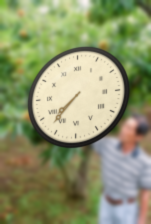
7:37
